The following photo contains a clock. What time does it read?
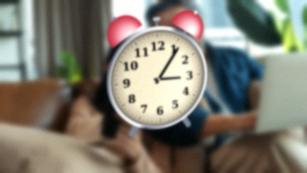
3:06
